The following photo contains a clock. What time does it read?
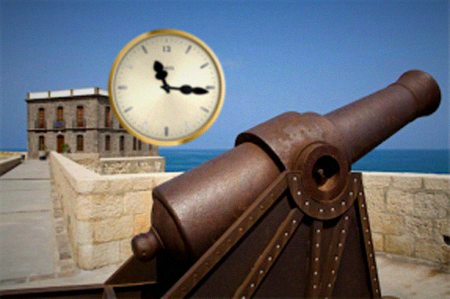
11:16
